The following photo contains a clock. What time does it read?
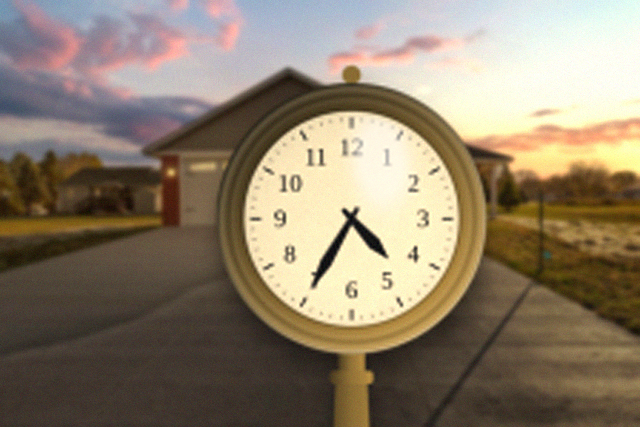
4:35
